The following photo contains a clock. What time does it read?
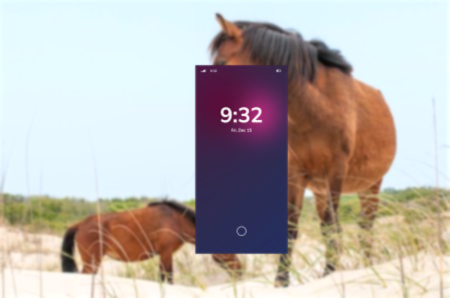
9:32
